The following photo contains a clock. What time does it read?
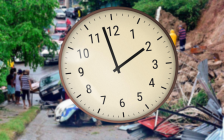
1:58
